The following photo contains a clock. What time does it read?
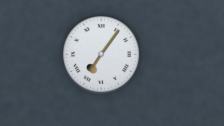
7:06
